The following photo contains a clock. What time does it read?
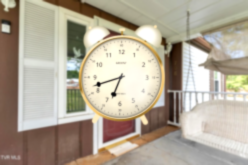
6:42
